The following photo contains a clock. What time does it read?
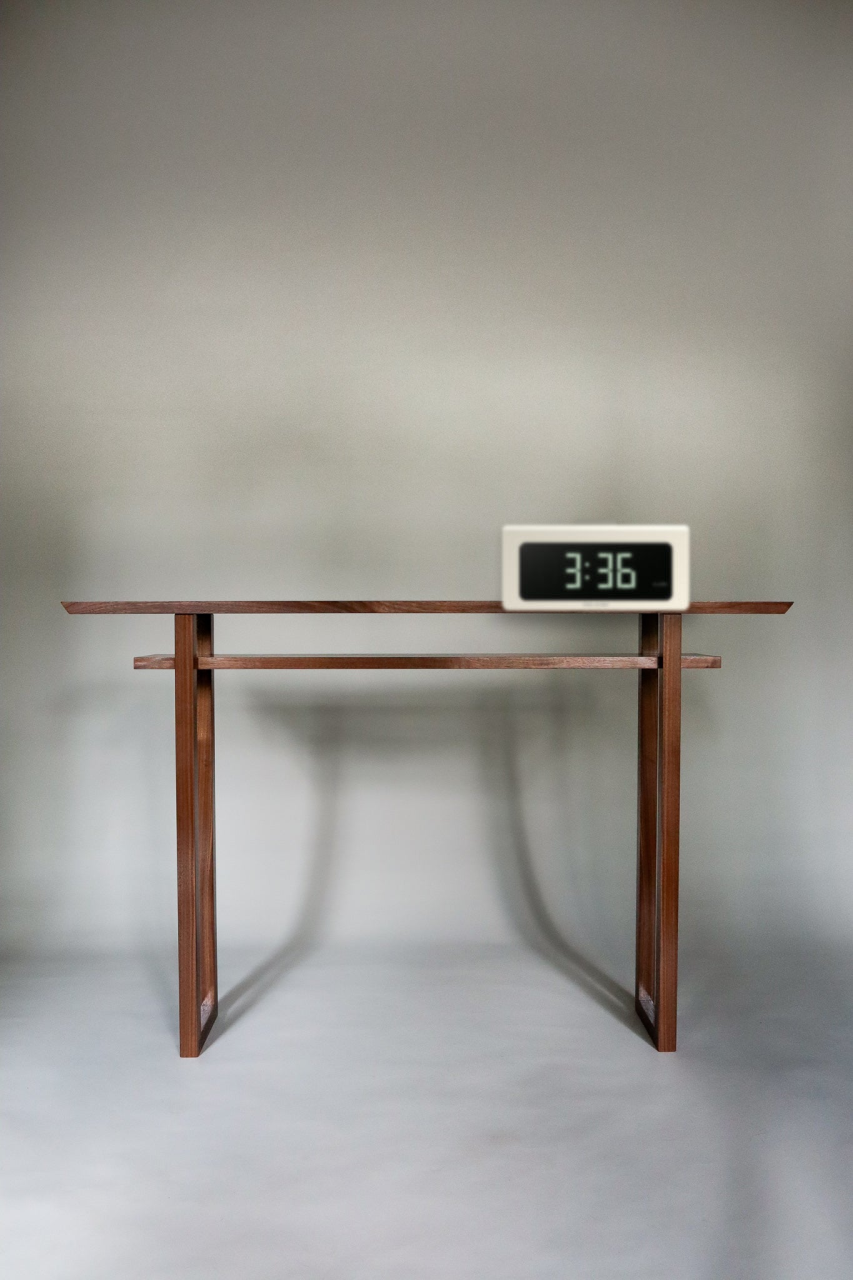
3:36
